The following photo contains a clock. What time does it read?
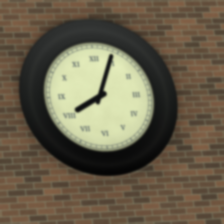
8:04
